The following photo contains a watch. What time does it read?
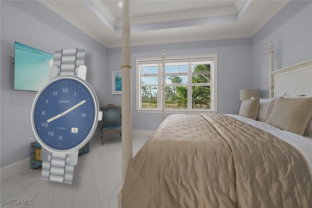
8:10
